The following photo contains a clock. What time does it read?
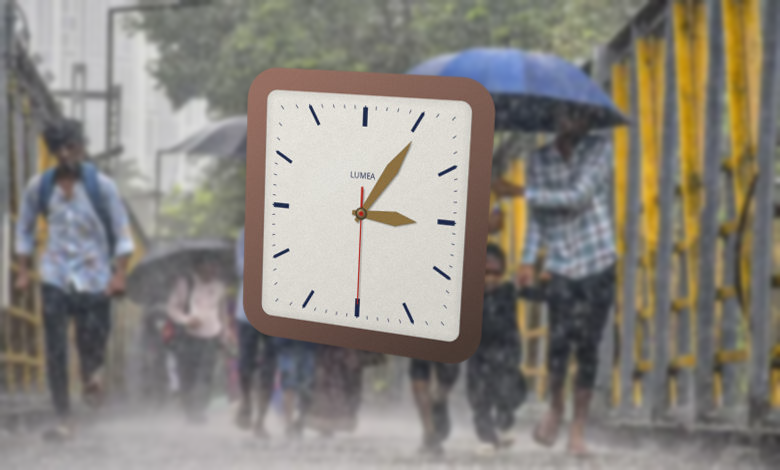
3:05:30
